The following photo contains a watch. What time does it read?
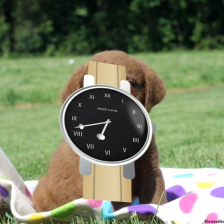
6:42
